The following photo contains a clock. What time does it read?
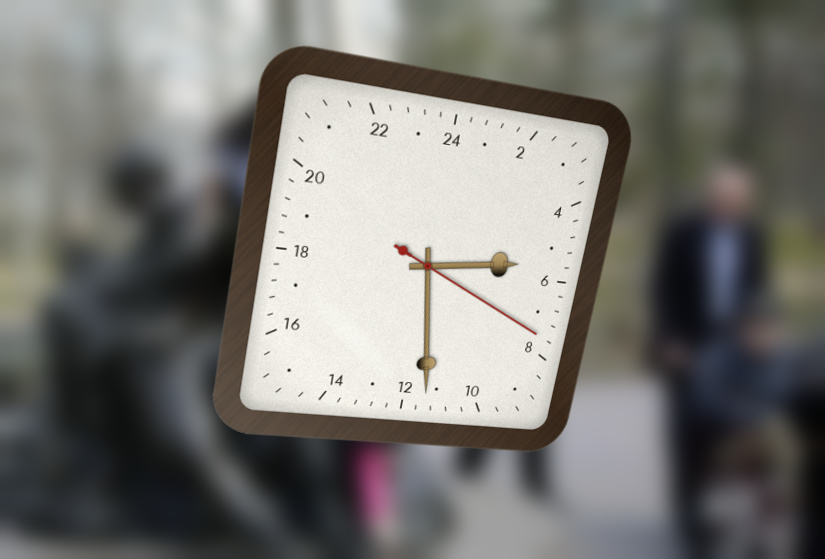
5:28:19
